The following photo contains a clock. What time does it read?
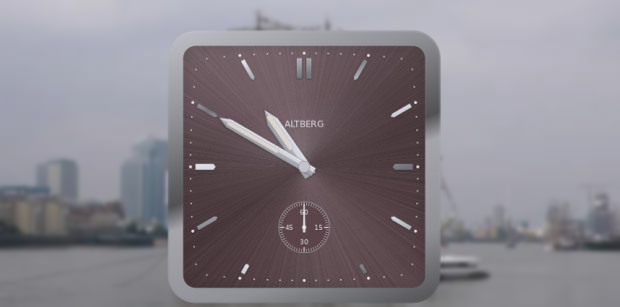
10:50
